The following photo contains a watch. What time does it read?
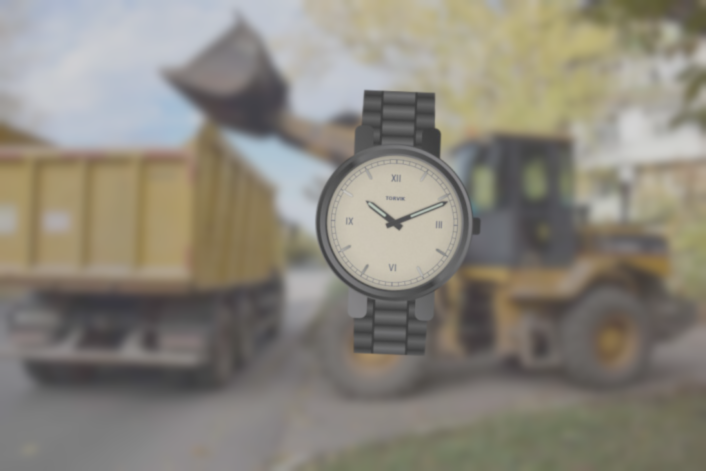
10:11
